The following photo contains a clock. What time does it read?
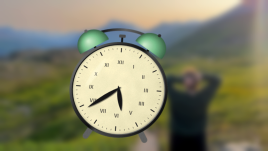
5:39
